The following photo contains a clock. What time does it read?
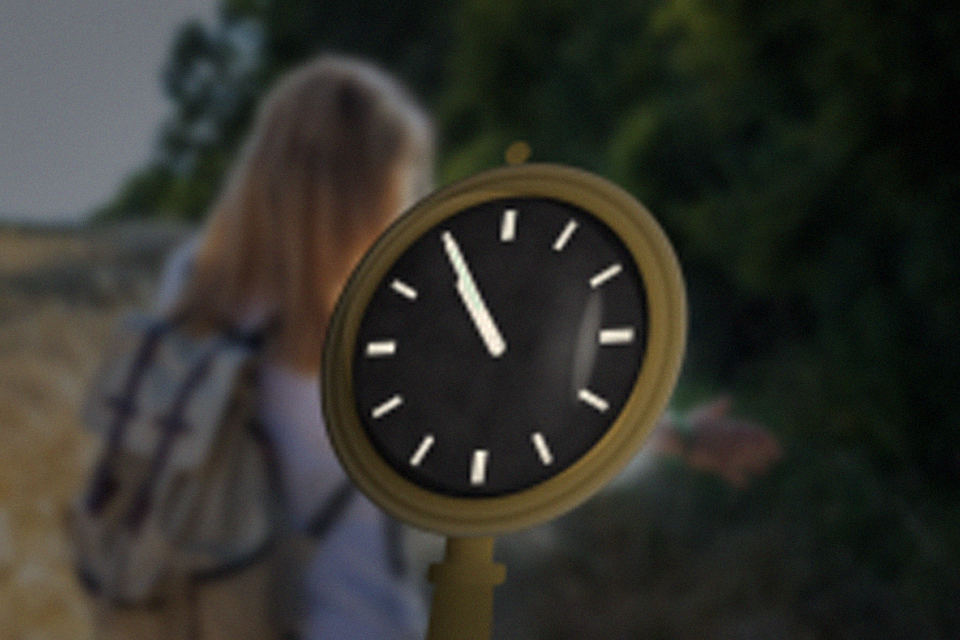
10:55
